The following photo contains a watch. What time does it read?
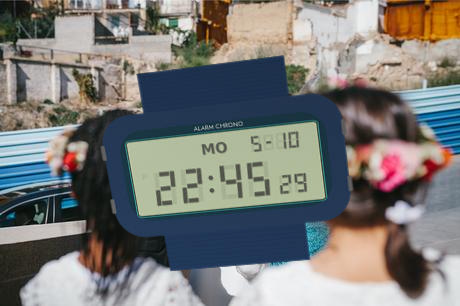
22:45:29
